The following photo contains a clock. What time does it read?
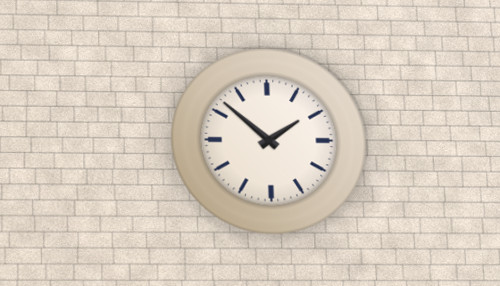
1:52
